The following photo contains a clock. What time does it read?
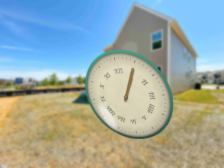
1:05
